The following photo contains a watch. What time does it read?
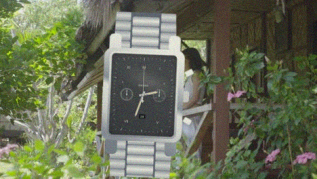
2:33
